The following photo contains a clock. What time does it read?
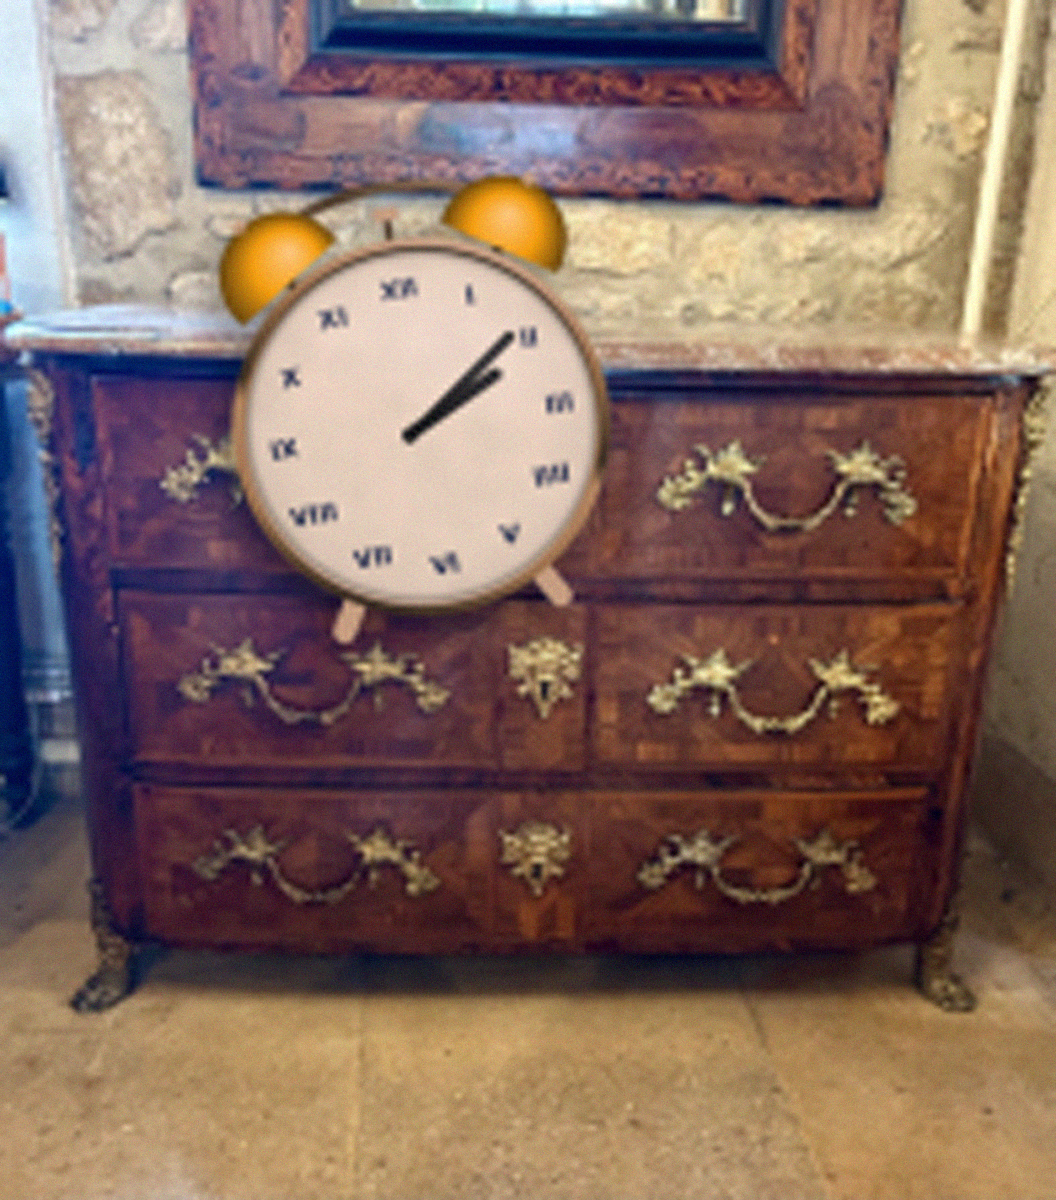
2:09
